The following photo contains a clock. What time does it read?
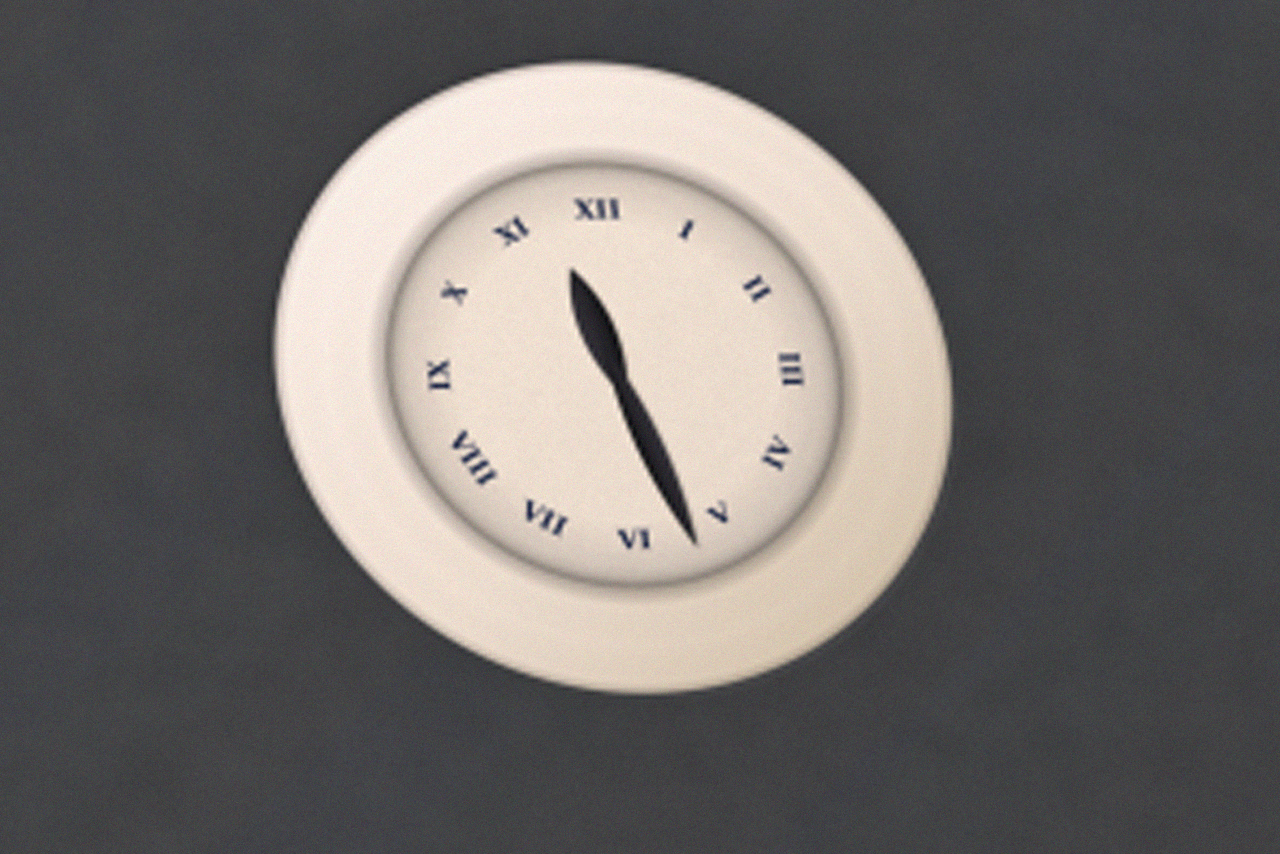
11:27
